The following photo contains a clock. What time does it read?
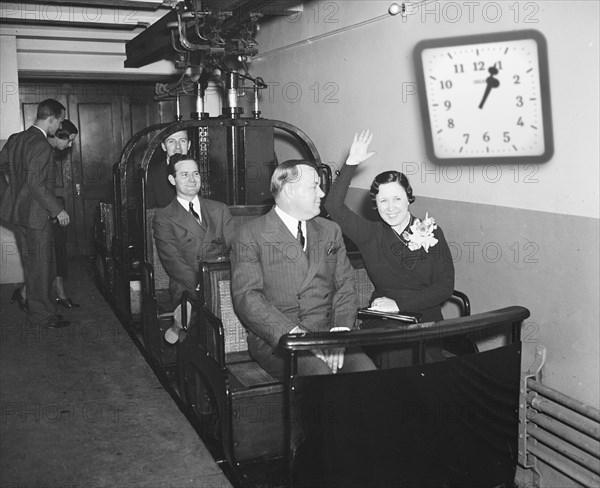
1:04
